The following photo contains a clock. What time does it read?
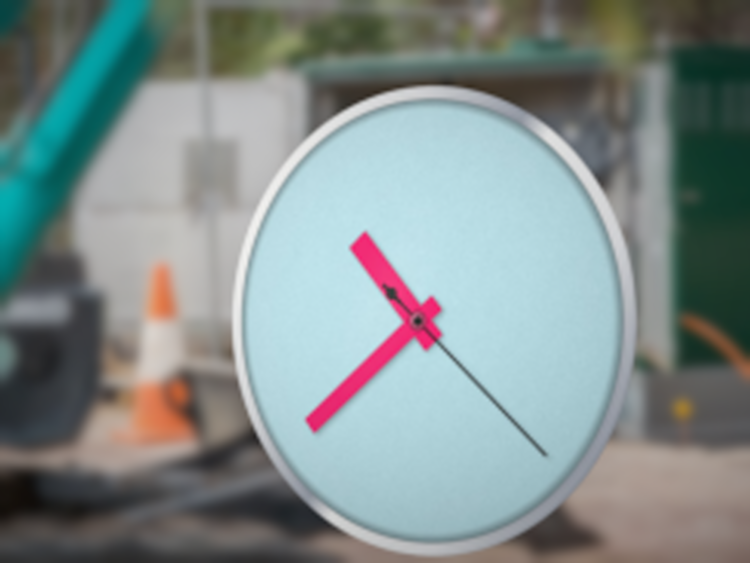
10:38:22
